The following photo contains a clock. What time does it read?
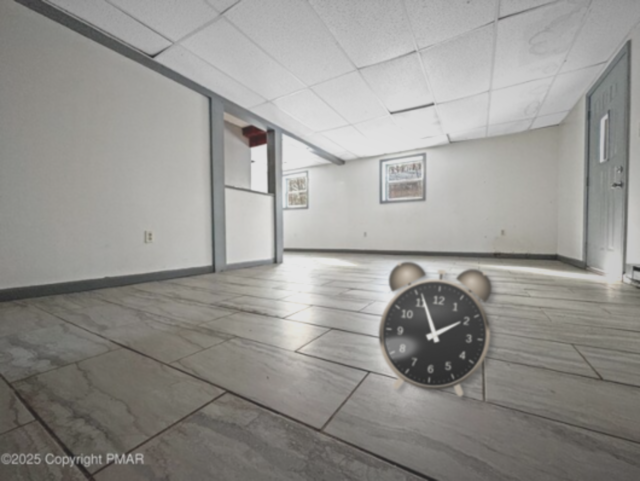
1:56
